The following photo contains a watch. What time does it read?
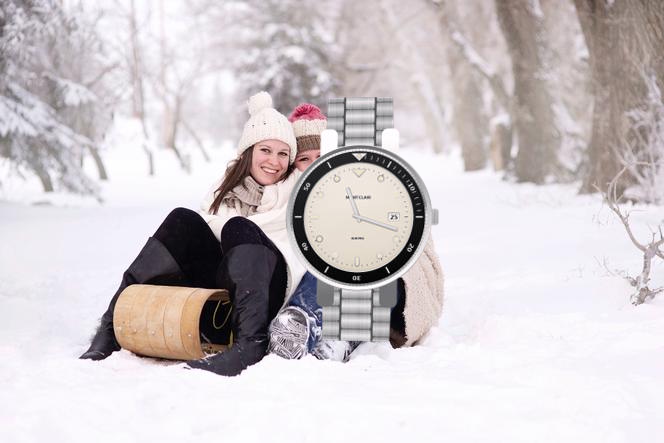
11:18
